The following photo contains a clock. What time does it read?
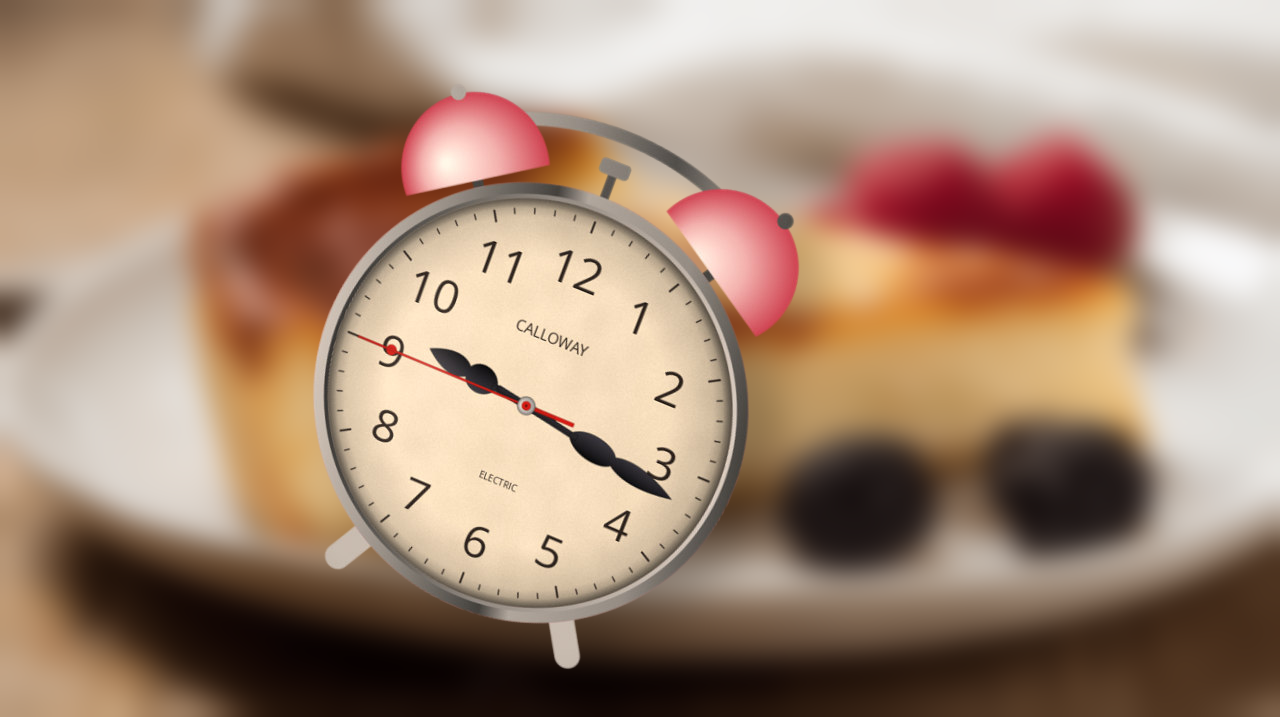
9:16:45
